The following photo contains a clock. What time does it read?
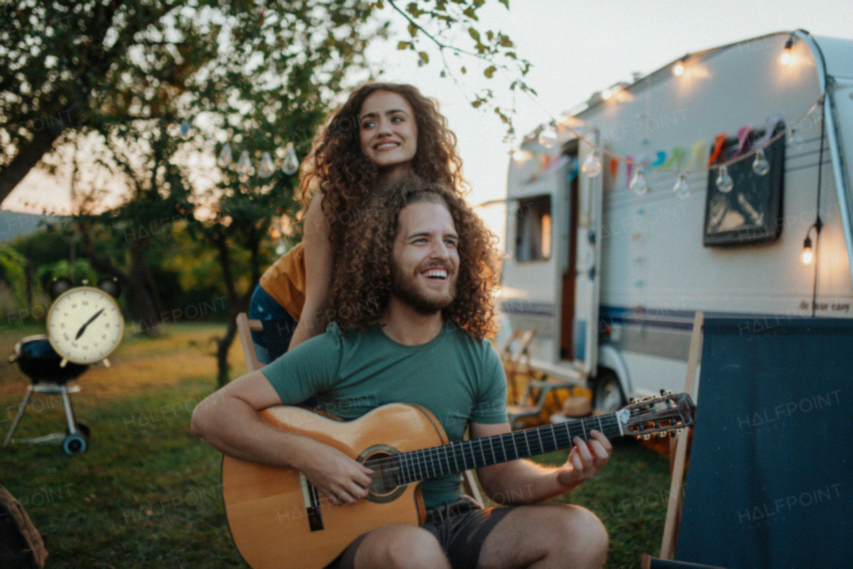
7:08
